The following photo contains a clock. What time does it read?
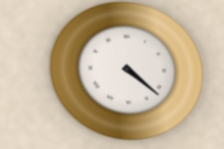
4:22
